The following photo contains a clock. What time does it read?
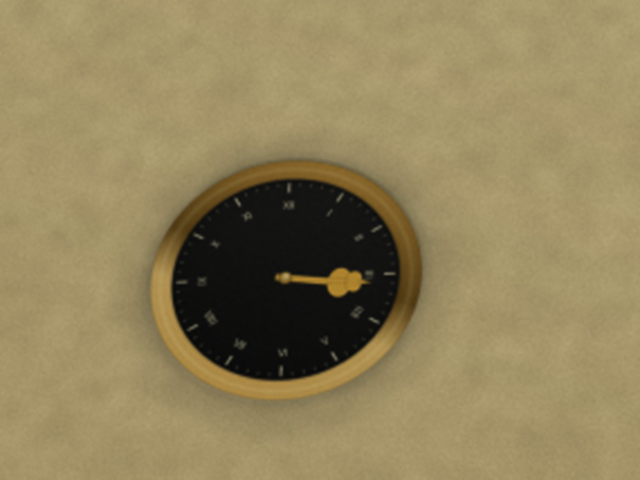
3:16
